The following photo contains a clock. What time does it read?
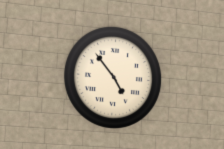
4:53
